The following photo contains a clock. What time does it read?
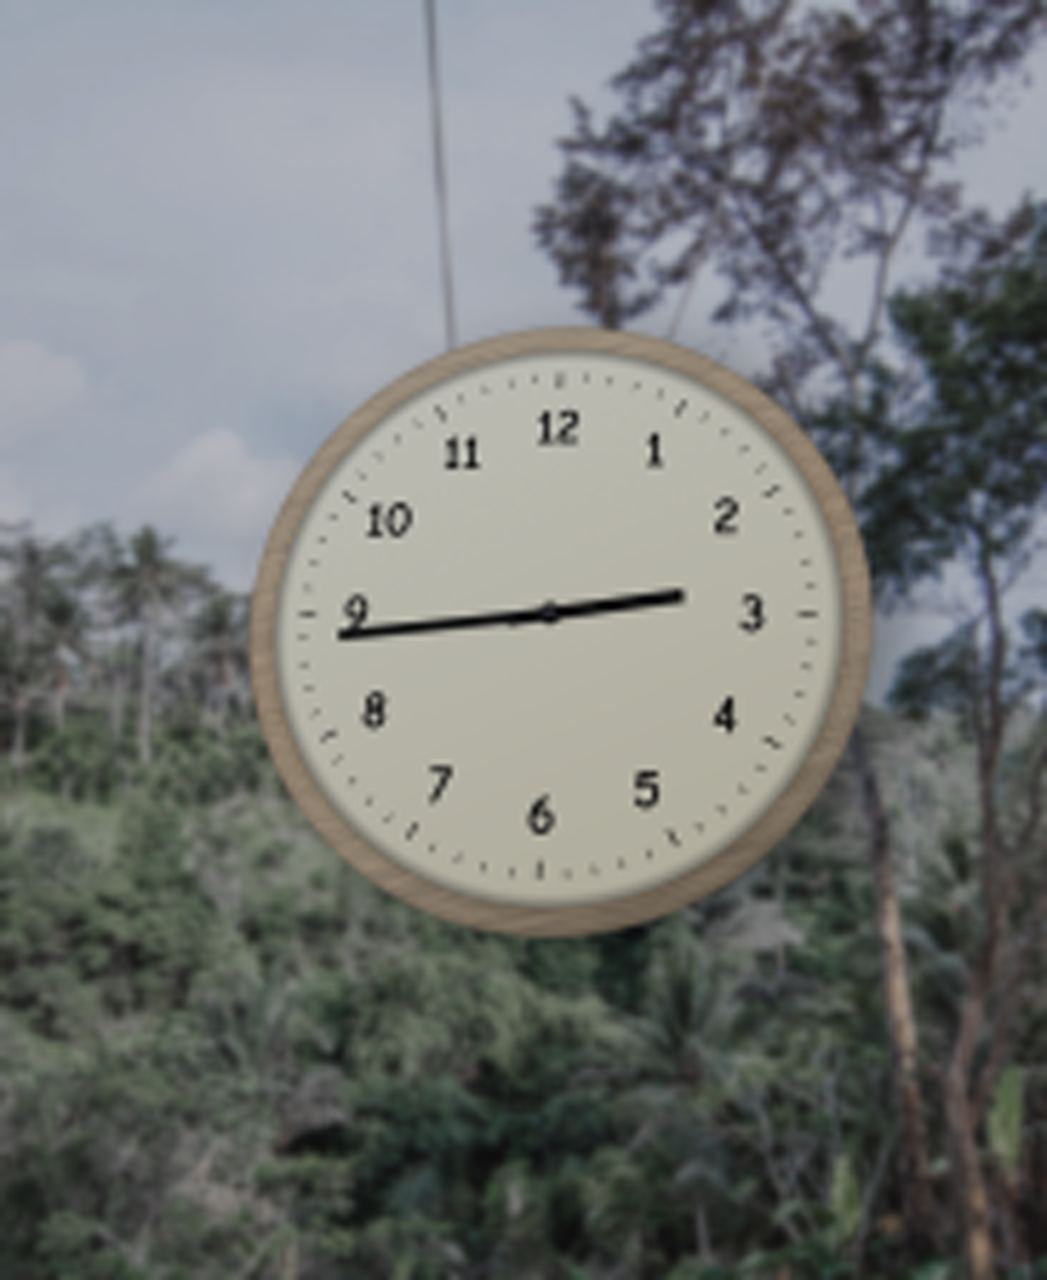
2:44
